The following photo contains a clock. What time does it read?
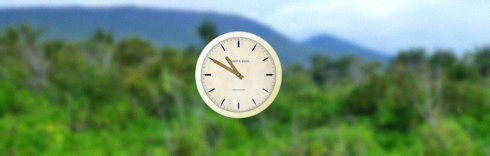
10:50
